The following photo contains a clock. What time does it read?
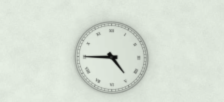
4:45
